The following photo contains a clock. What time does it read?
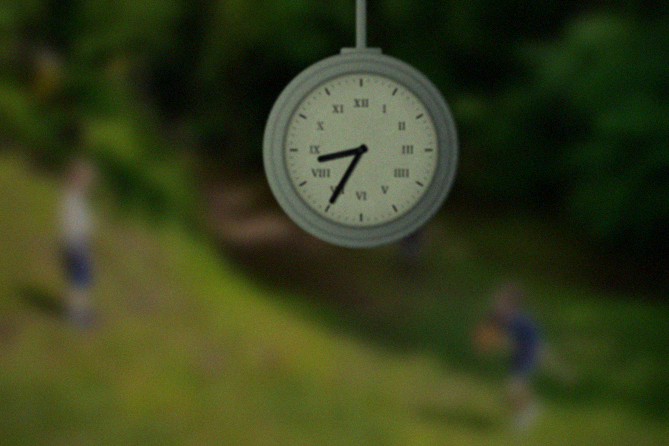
8:35
